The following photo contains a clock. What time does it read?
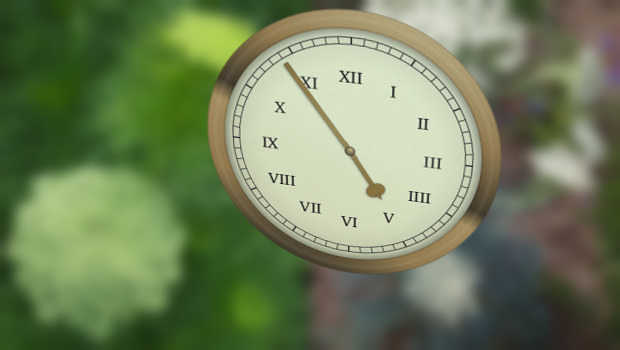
4:54
